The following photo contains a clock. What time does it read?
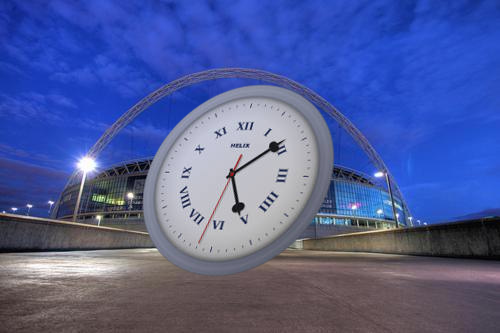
5:08:32
